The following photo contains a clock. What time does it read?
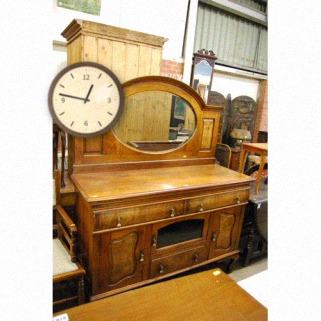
12:47
